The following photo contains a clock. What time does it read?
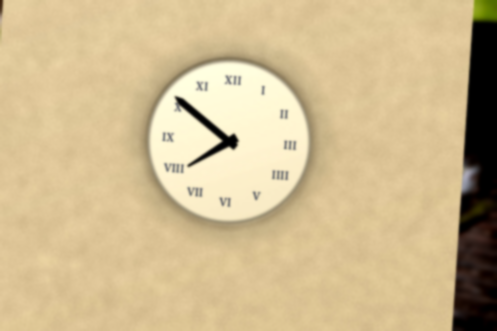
7:51
